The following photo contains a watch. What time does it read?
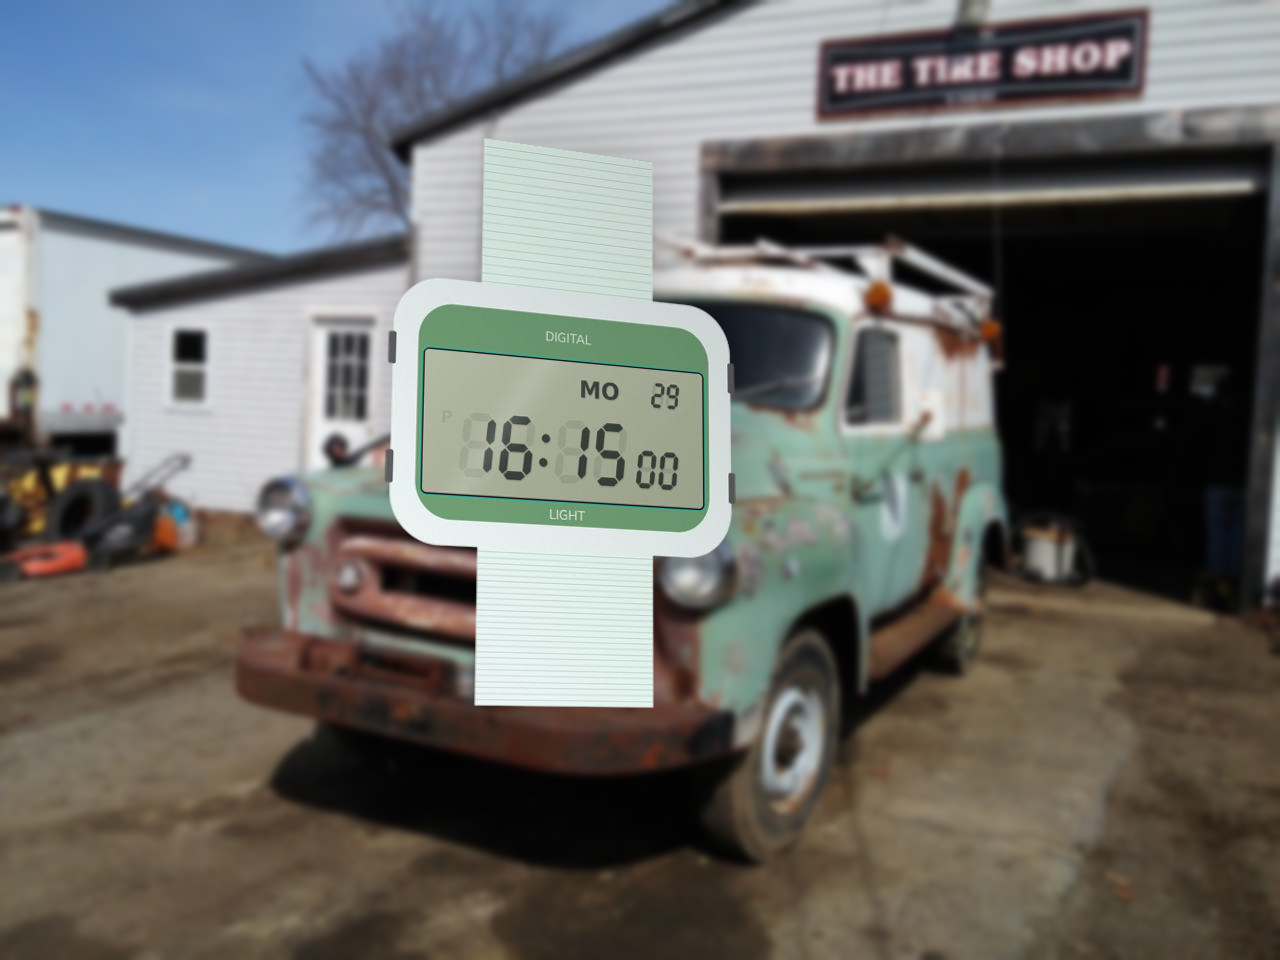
16:15:00
